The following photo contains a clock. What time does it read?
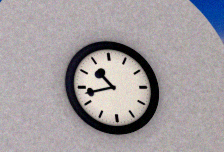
10:43
